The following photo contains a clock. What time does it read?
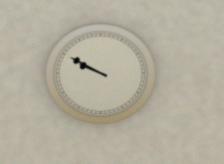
9:50
